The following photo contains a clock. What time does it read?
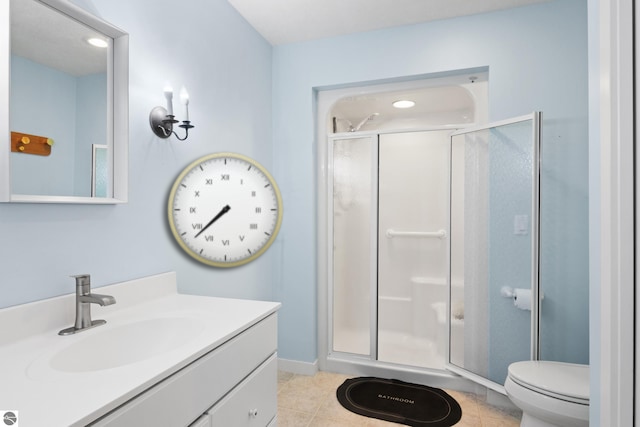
7:38
